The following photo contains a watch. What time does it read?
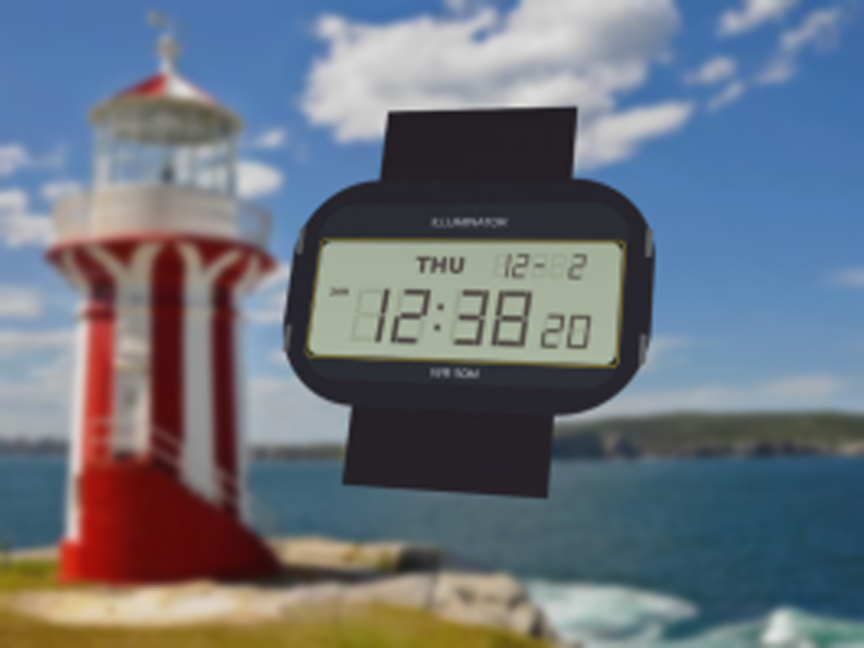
12:38:20
